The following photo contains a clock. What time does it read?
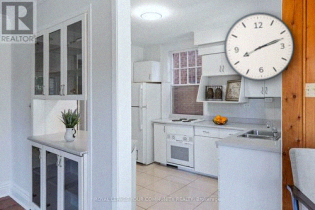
8:12
